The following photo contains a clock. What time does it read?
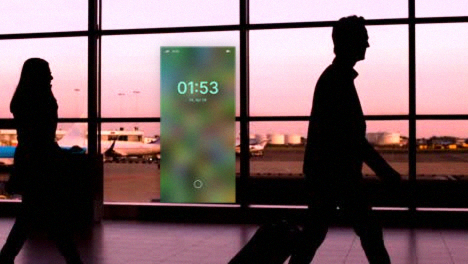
1:53
